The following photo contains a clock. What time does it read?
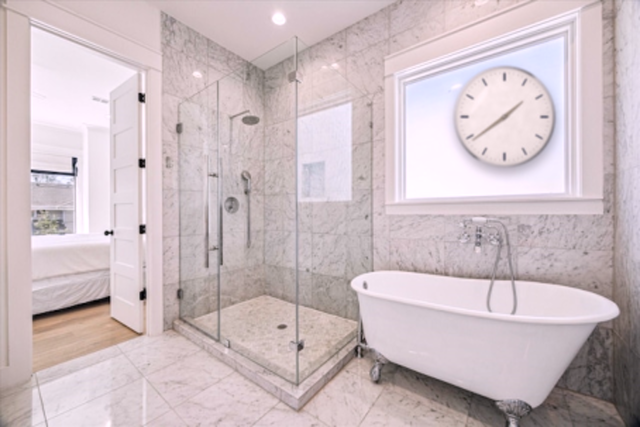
1:39
